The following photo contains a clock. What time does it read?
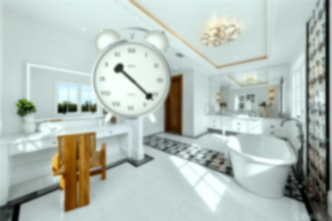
10:22
